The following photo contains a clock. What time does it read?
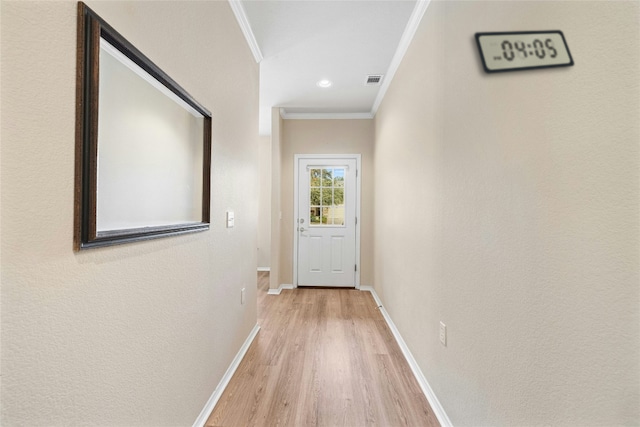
4:05
